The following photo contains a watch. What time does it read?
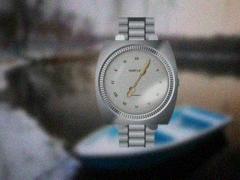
7:05
